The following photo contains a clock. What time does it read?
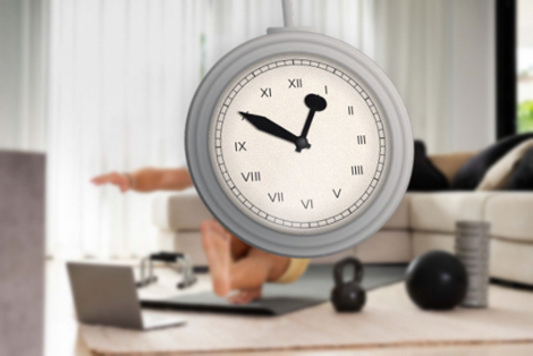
12:50
